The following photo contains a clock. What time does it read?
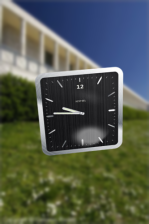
9:46
